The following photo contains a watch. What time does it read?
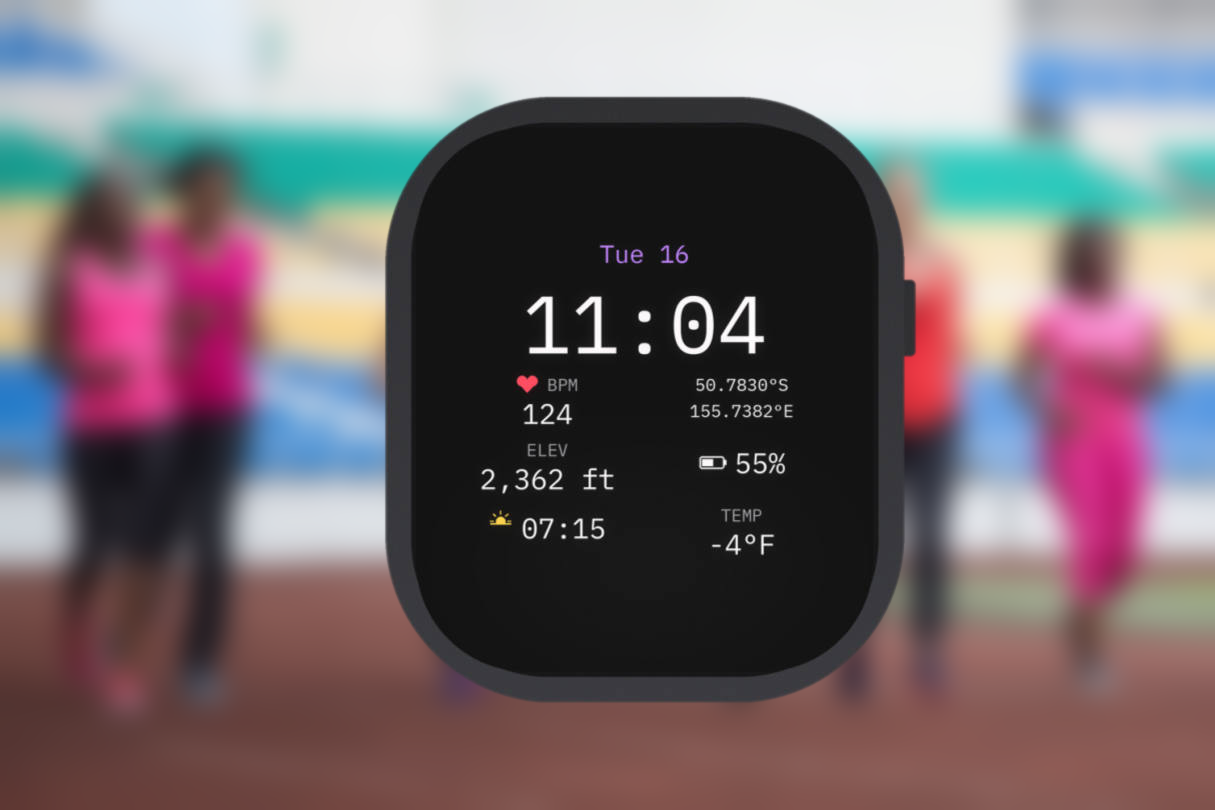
11:04
